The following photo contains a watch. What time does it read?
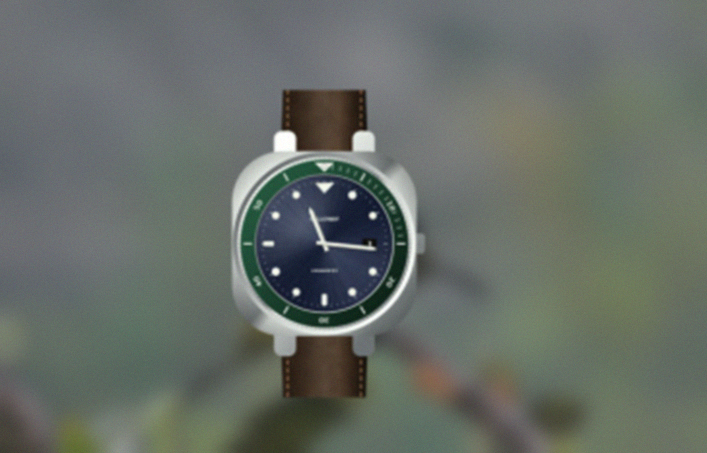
11:16
